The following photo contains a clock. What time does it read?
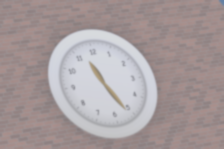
11:26
